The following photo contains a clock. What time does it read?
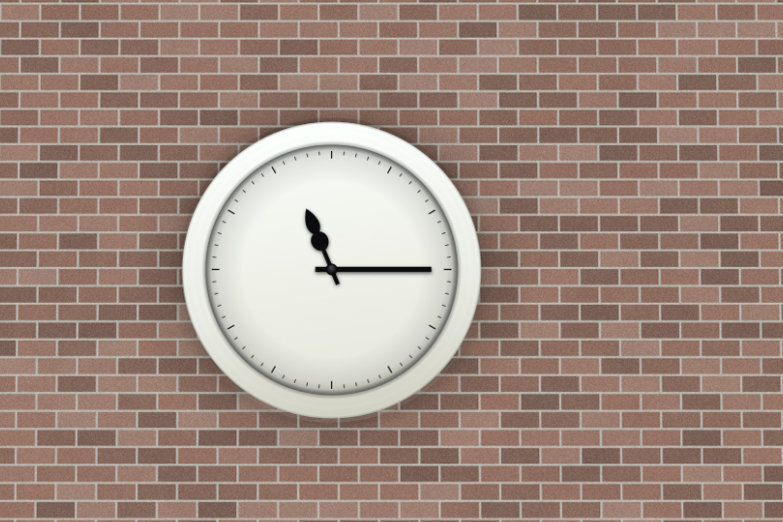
11:15
